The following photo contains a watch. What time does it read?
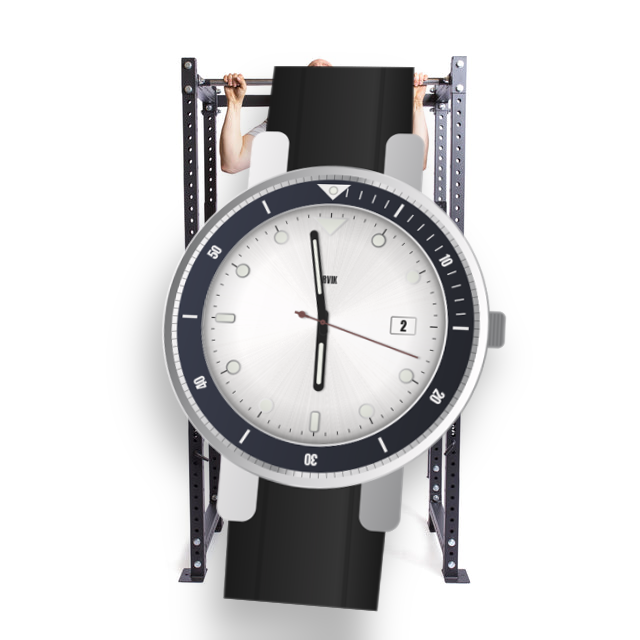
5:58:18
